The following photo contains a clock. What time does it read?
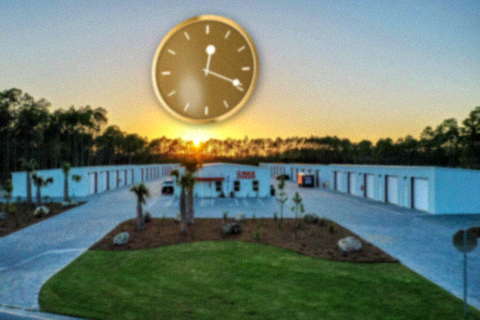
12:19
